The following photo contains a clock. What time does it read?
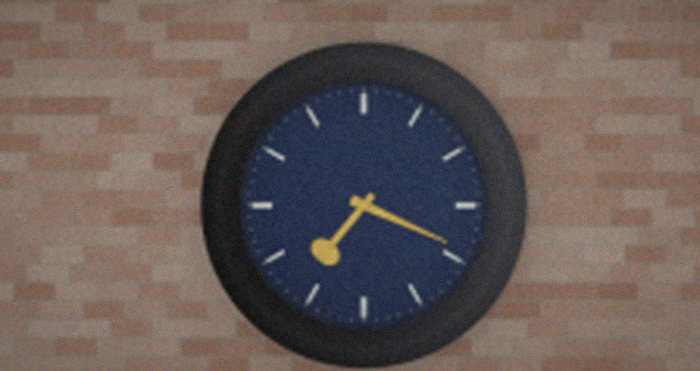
7:19
